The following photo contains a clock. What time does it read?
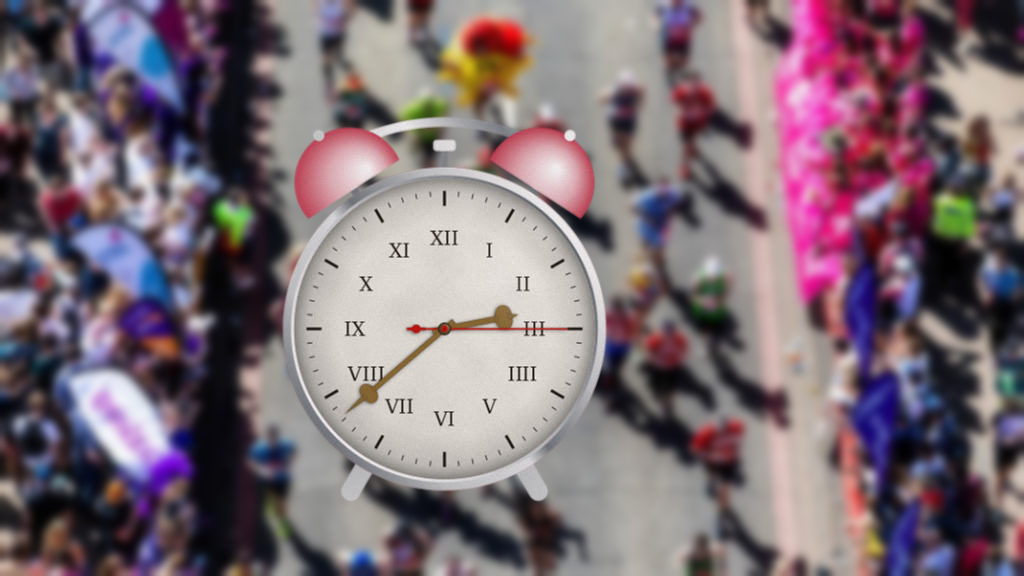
2:38:15
